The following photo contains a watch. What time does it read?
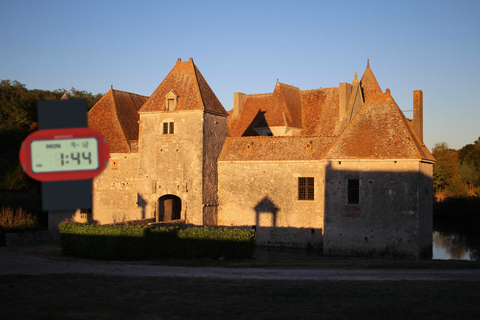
1:44
